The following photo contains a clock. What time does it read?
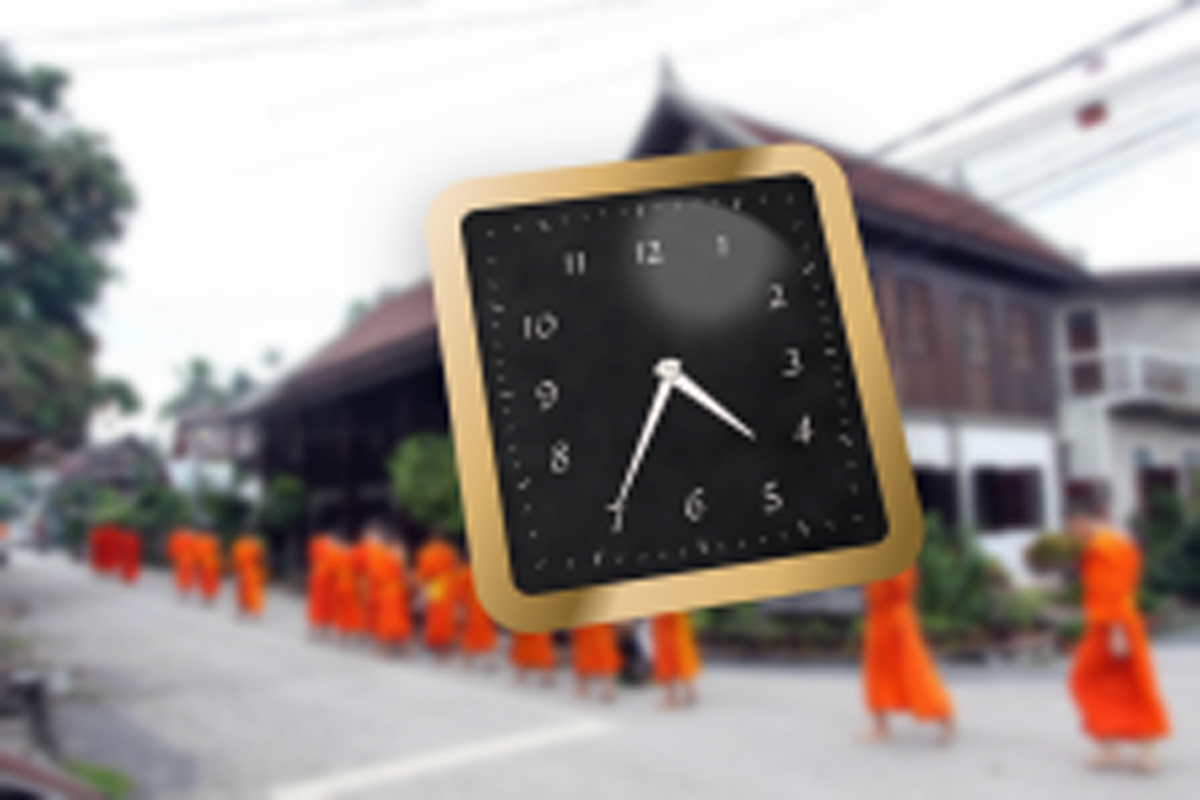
4:35
